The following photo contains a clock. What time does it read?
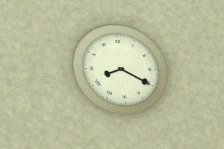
8:20
